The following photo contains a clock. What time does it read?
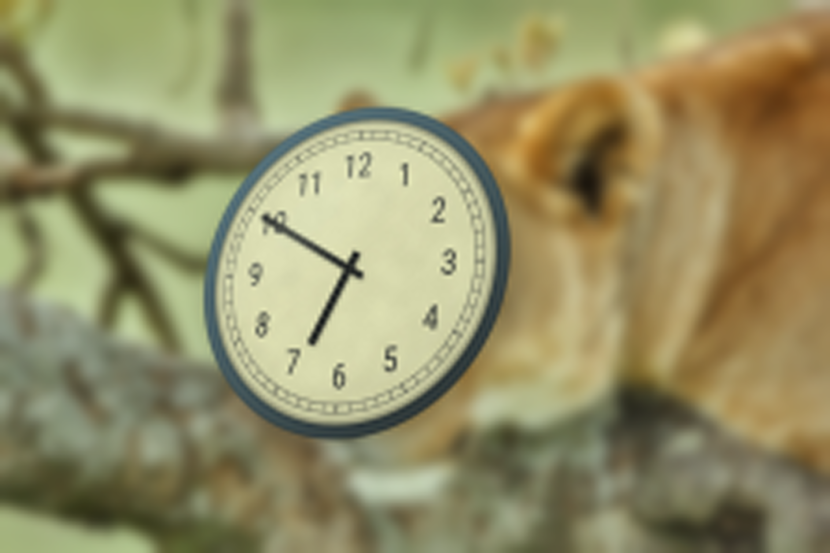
6:50
